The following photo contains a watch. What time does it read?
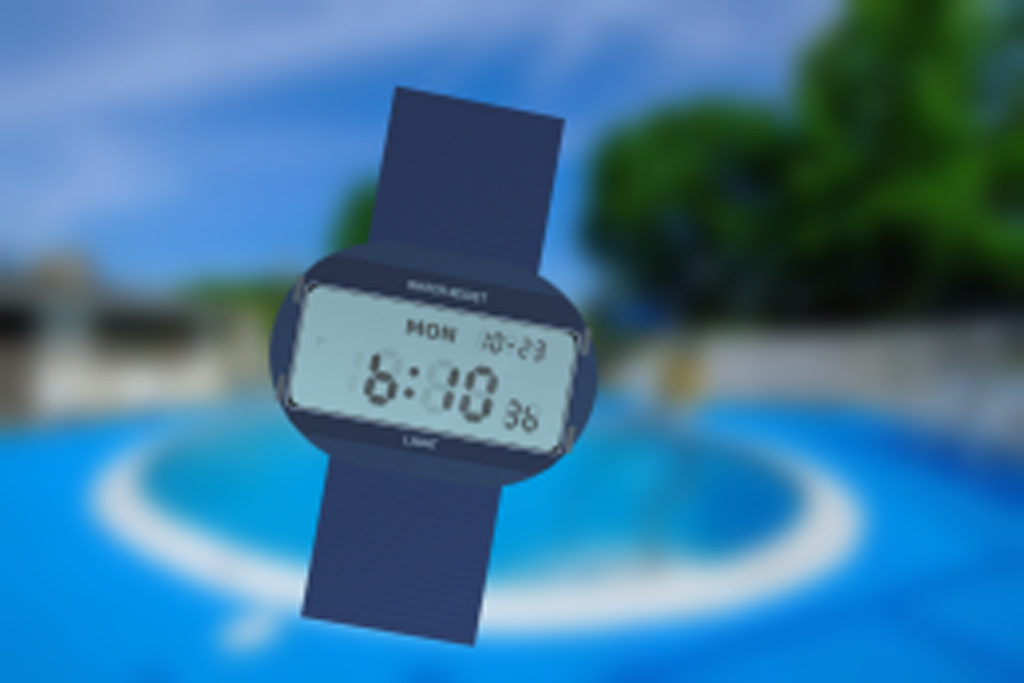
6:10:36
